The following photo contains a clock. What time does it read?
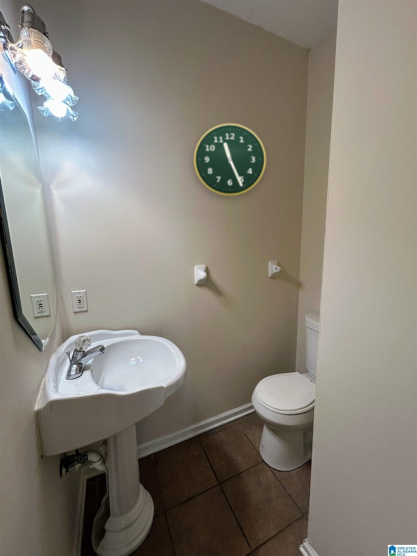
11:26
